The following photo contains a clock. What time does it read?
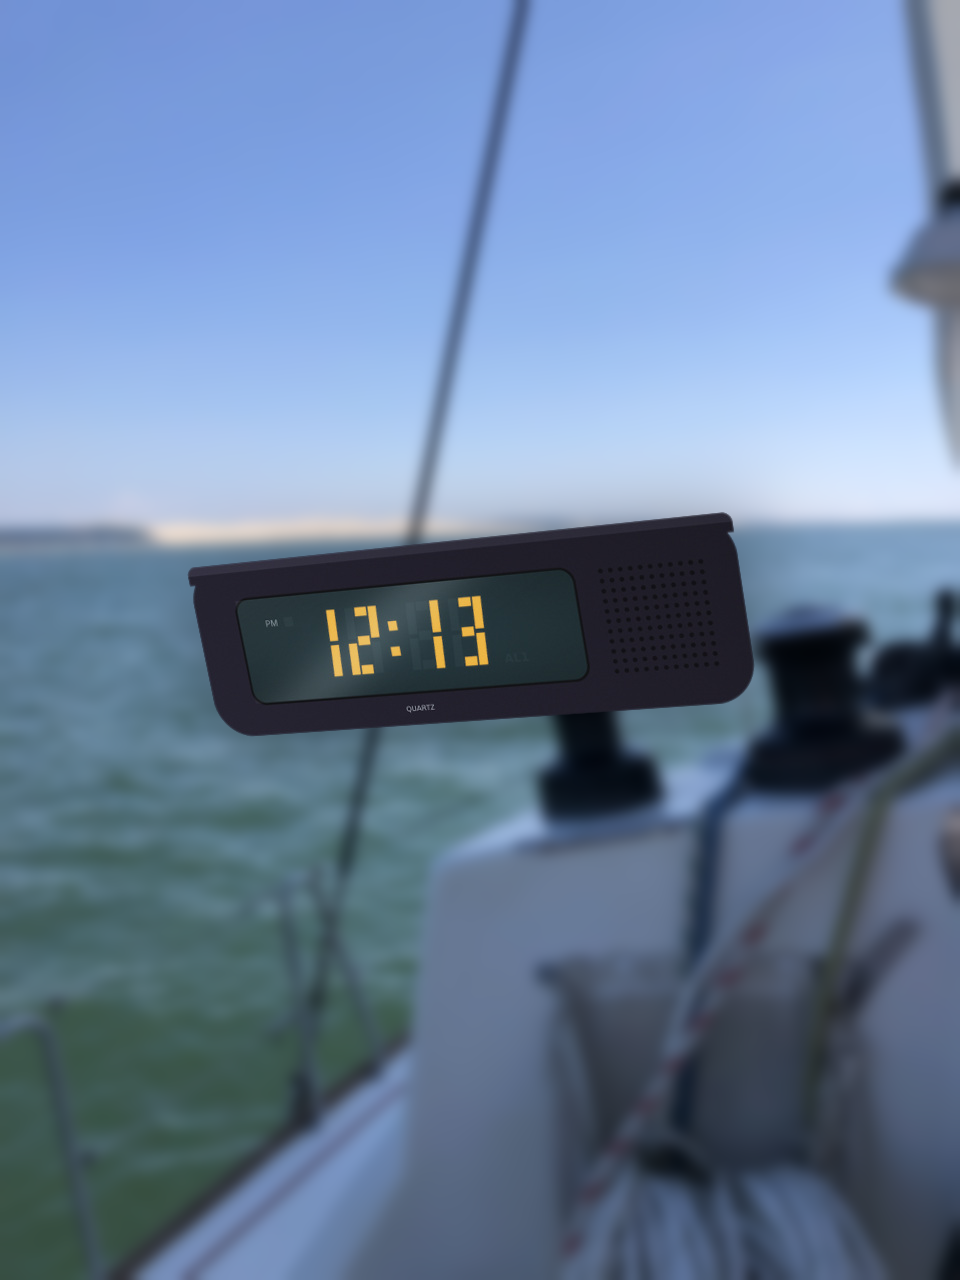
12:13
